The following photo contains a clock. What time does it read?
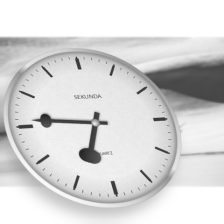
6:46
